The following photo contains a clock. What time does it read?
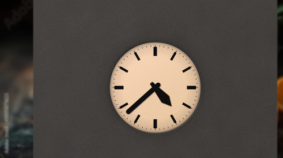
4:38
